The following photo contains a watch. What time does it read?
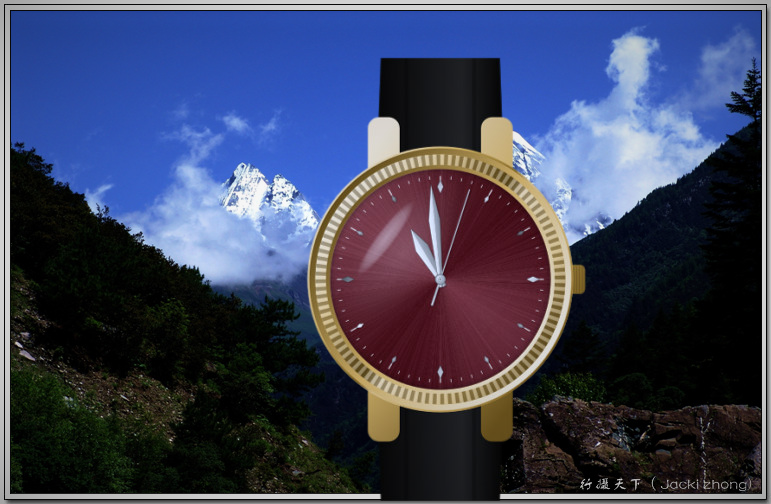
10:59:03
